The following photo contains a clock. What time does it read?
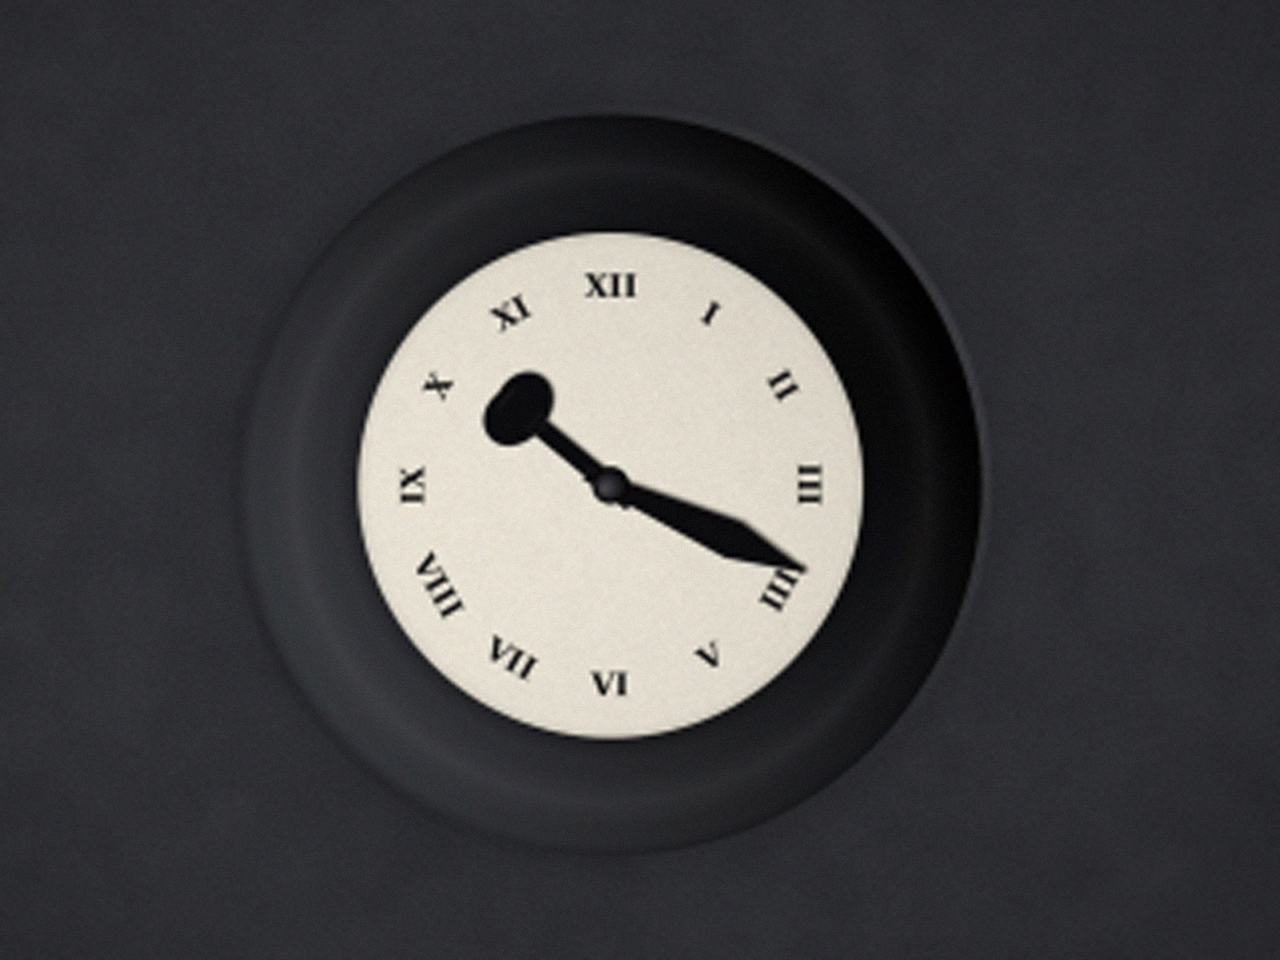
10:19
